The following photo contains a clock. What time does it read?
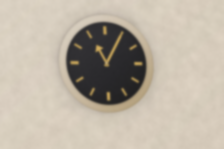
11:05
